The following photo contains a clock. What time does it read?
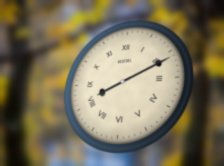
8:11
